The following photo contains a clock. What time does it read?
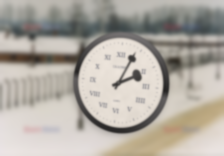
2:04
